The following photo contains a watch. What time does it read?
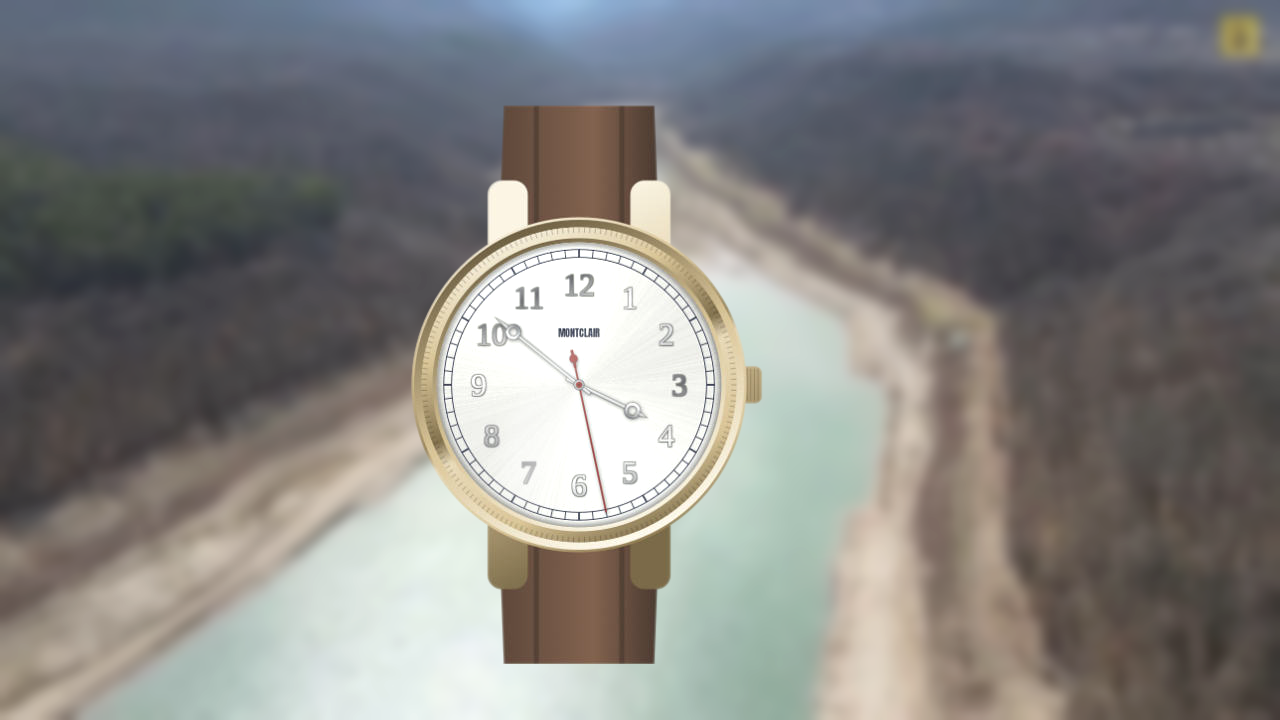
3:51:28
